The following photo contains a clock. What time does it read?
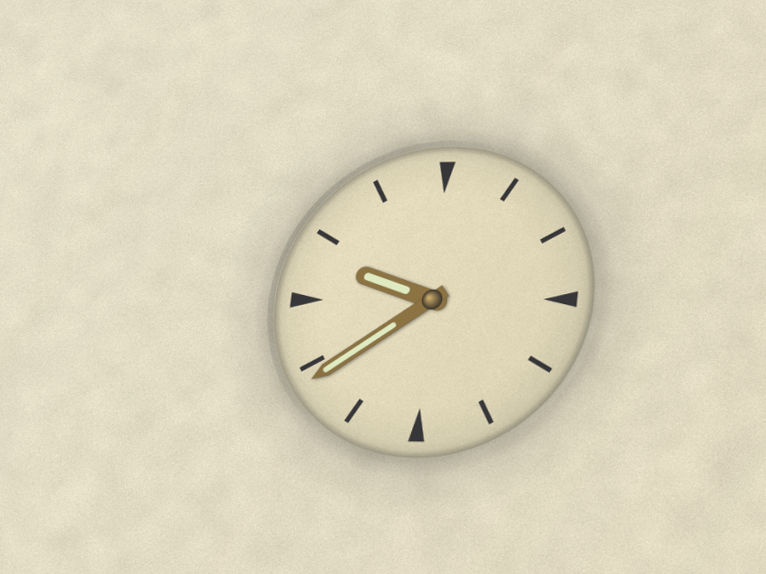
9:39
